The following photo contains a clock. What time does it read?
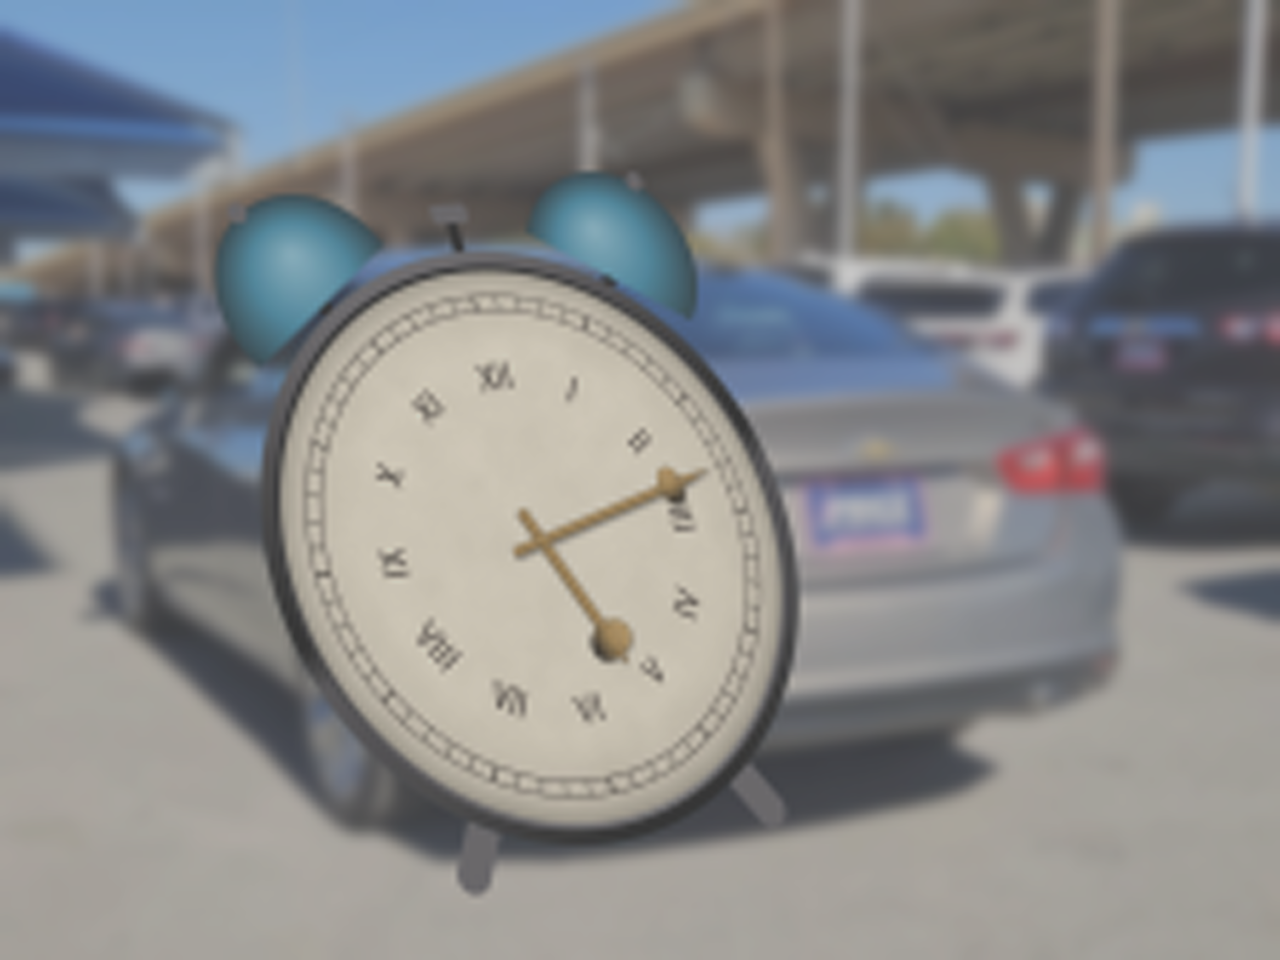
5:13
